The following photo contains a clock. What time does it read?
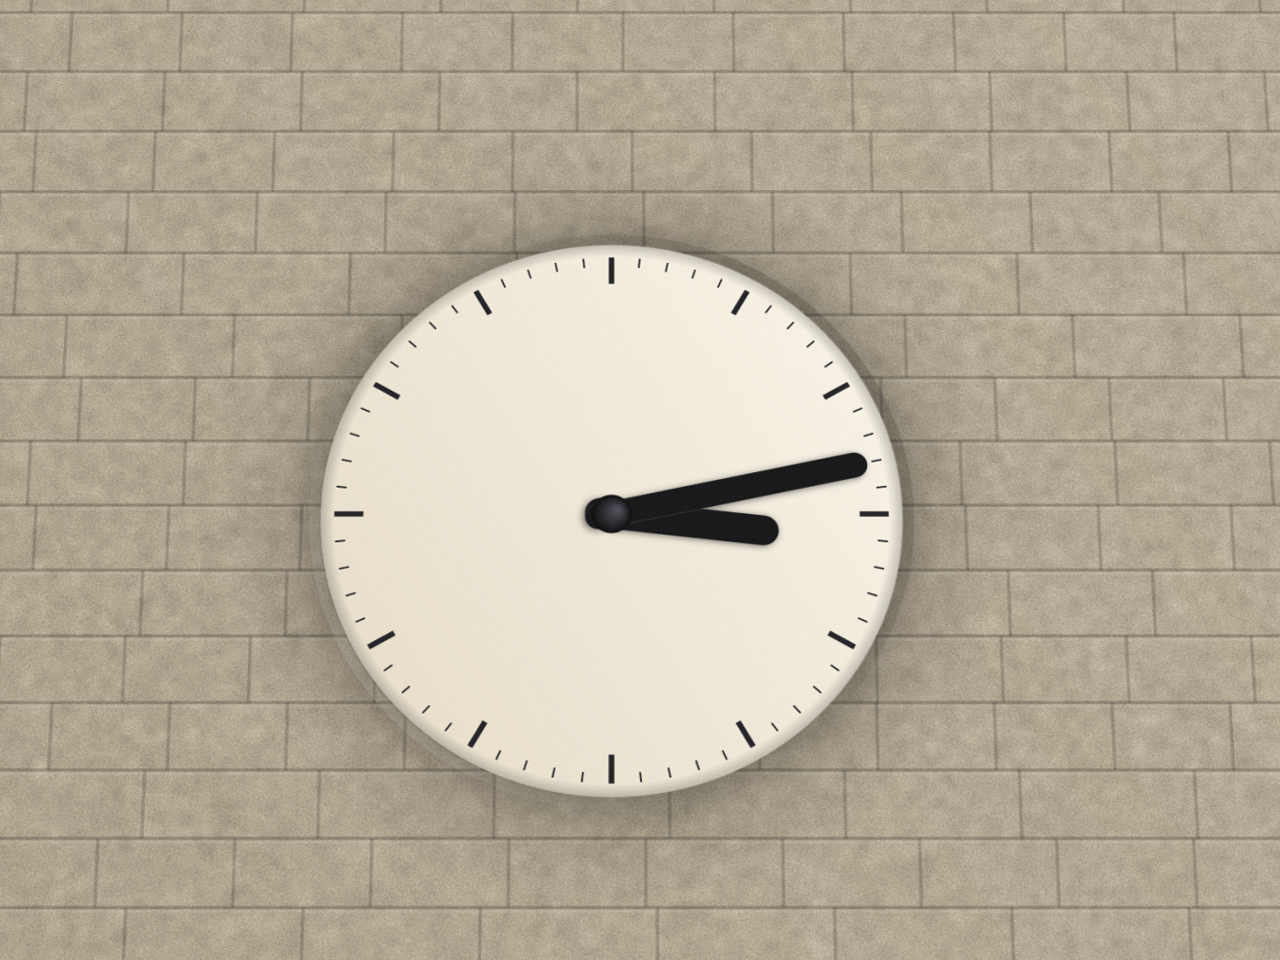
3:13
